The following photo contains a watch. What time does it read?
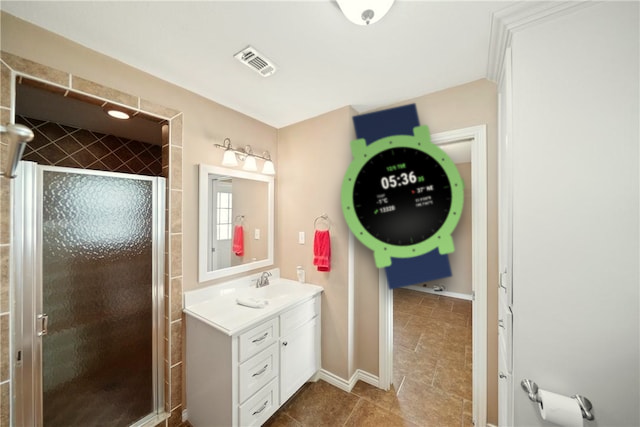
5:36
